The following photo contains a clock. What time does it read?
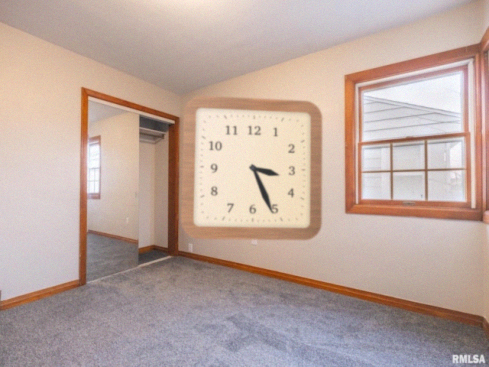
3:26
